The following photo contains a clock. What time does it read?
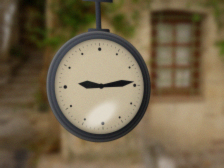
9:14
